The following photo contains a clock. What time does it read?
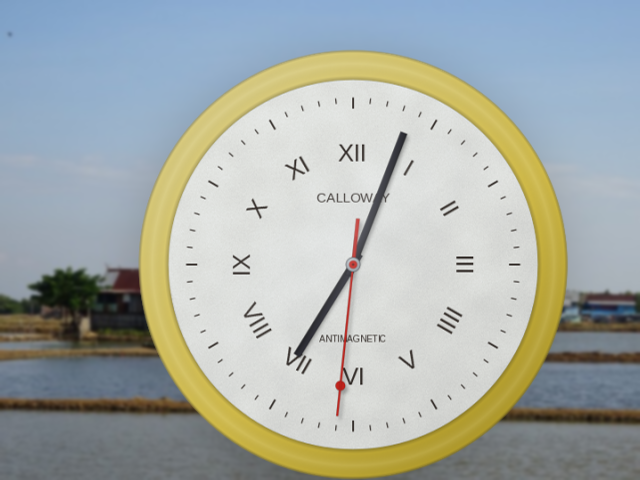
7:03:31
